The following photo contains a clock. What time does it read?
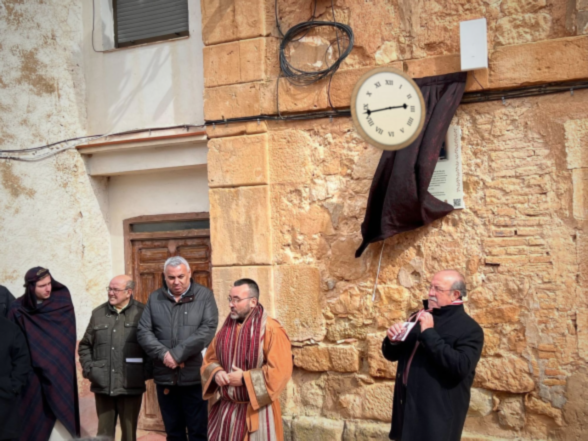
2:43
